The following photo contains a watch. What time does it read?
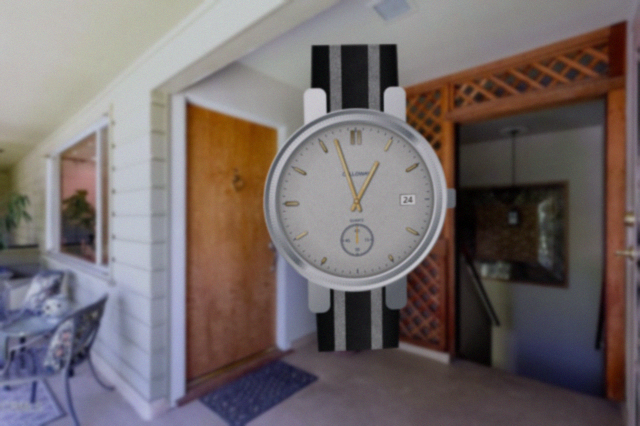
12:57
